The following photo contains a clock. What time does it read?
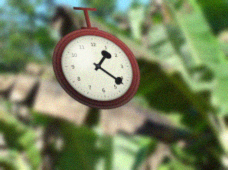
1:22
